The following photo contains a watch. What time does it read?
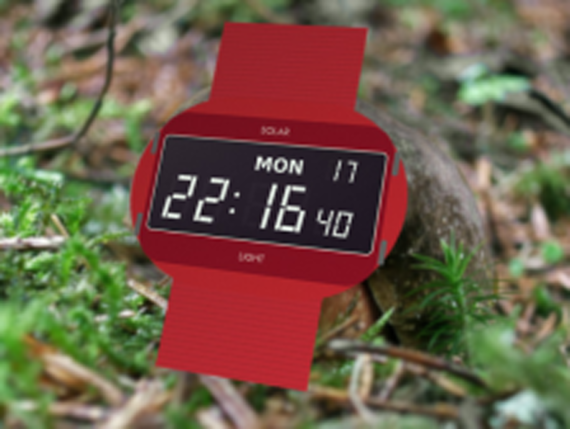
22:16:40
